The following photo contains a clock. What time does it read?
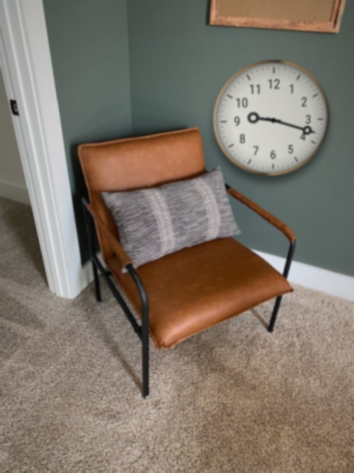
9:18
